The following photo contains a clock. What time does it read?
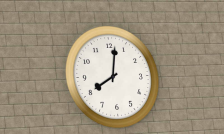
8:02
